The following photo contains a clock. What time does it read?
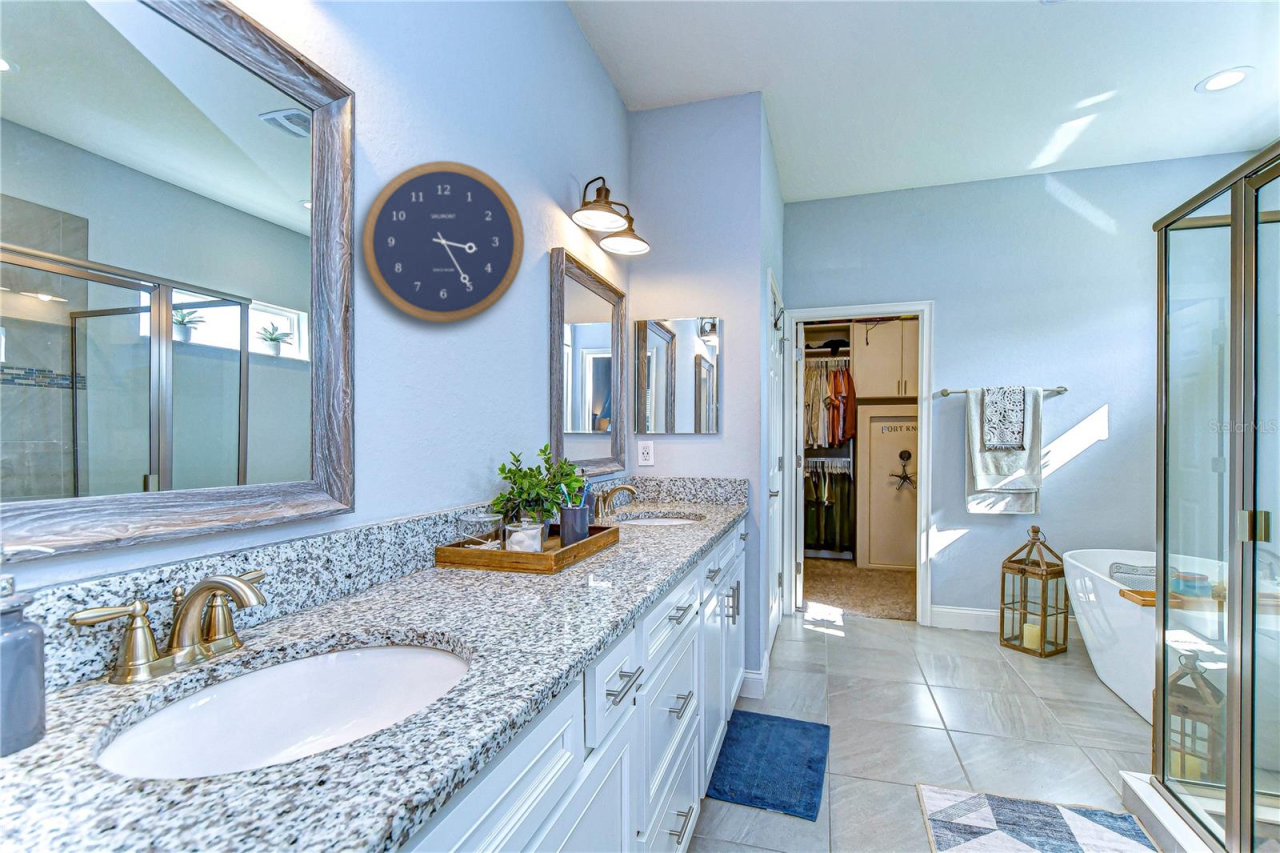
3:25
